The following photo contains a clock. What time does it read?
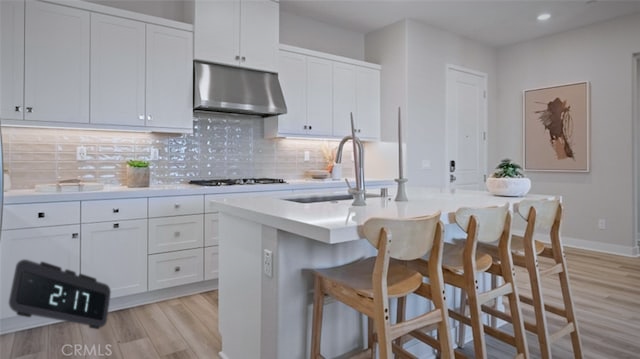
2:17
